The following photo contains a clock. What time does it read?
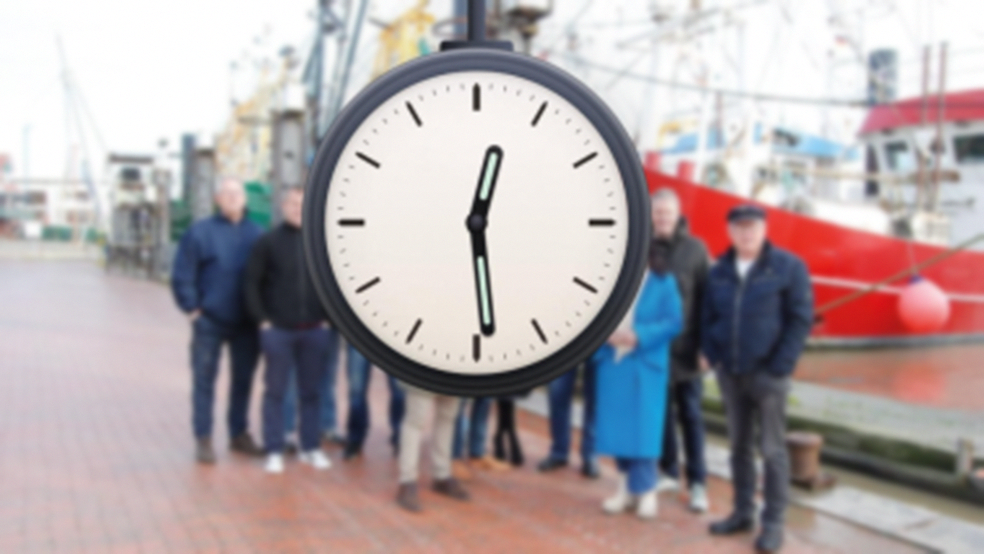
12:29
